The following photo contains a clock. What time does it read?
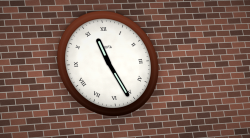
11:26
